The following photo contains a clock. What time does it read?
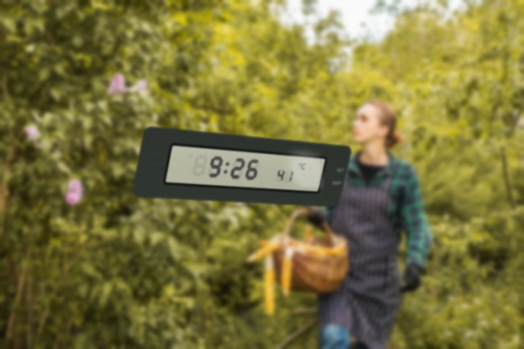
9:26
